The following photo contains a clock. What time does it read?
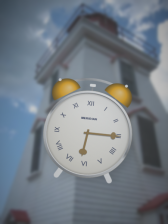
6:15
